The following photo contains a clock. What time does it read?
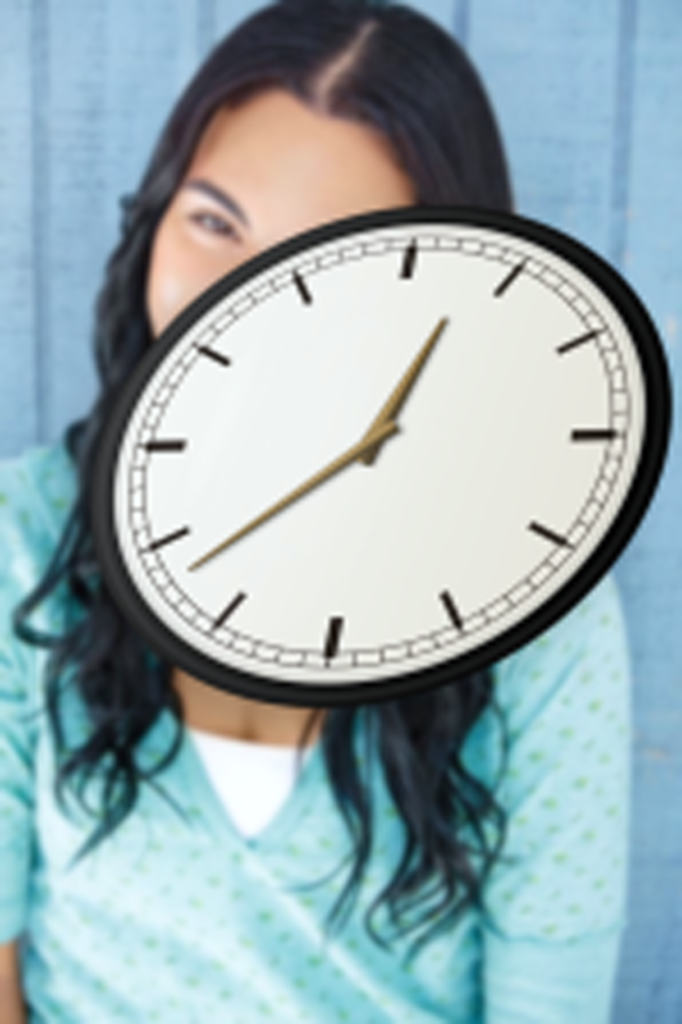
12:38
